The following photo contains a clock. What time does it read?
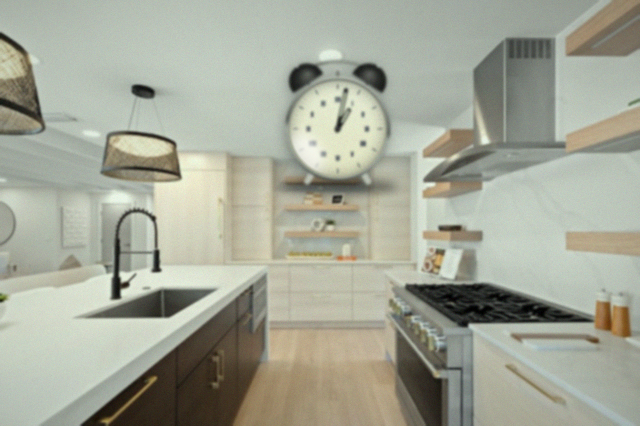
1:02
